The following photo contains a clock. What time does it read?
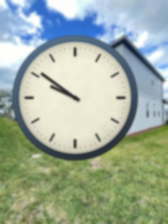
9:51
